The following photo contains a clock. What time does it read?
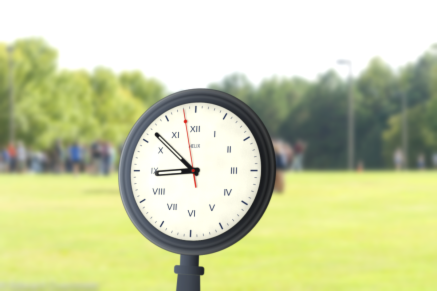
8:51:58
